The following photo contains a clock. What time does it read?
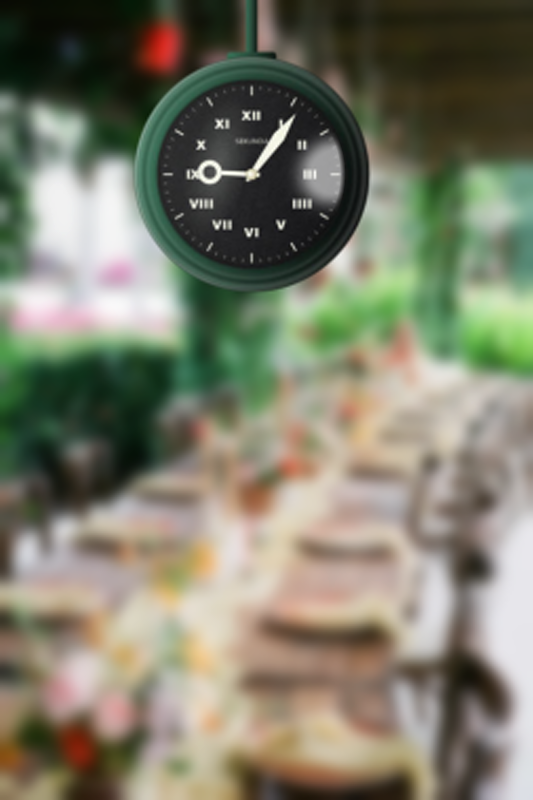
9:06
